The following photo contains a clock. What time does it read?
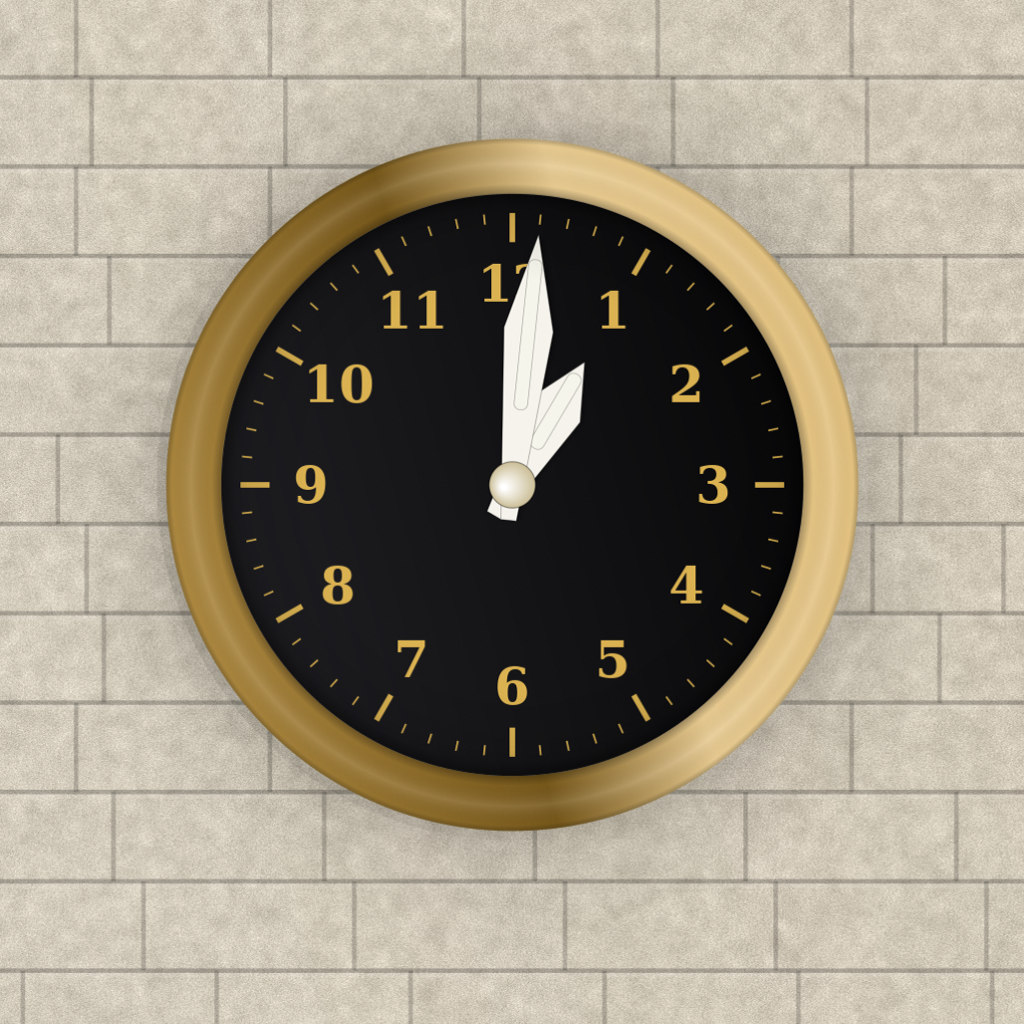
1:01
